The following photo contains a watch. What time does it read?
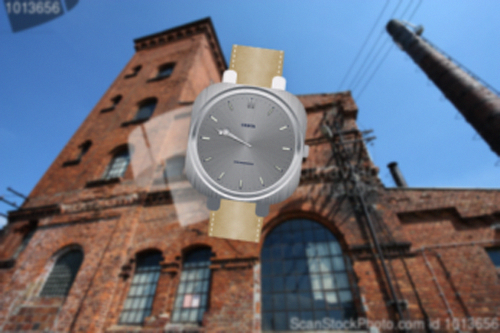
9:48
